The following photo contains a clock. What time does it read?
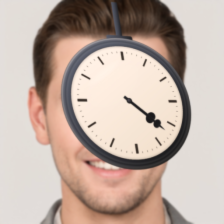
4:22
